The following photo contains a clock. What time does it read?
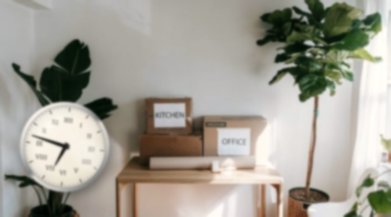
6:47
